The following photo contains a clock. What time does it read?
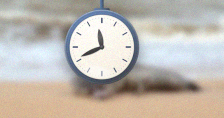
11:41
